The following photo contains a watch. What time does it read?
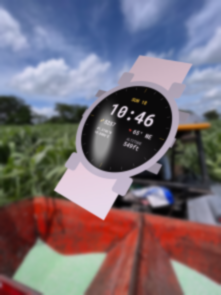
10:46
